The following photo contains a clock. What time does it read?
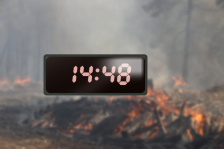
14:48
